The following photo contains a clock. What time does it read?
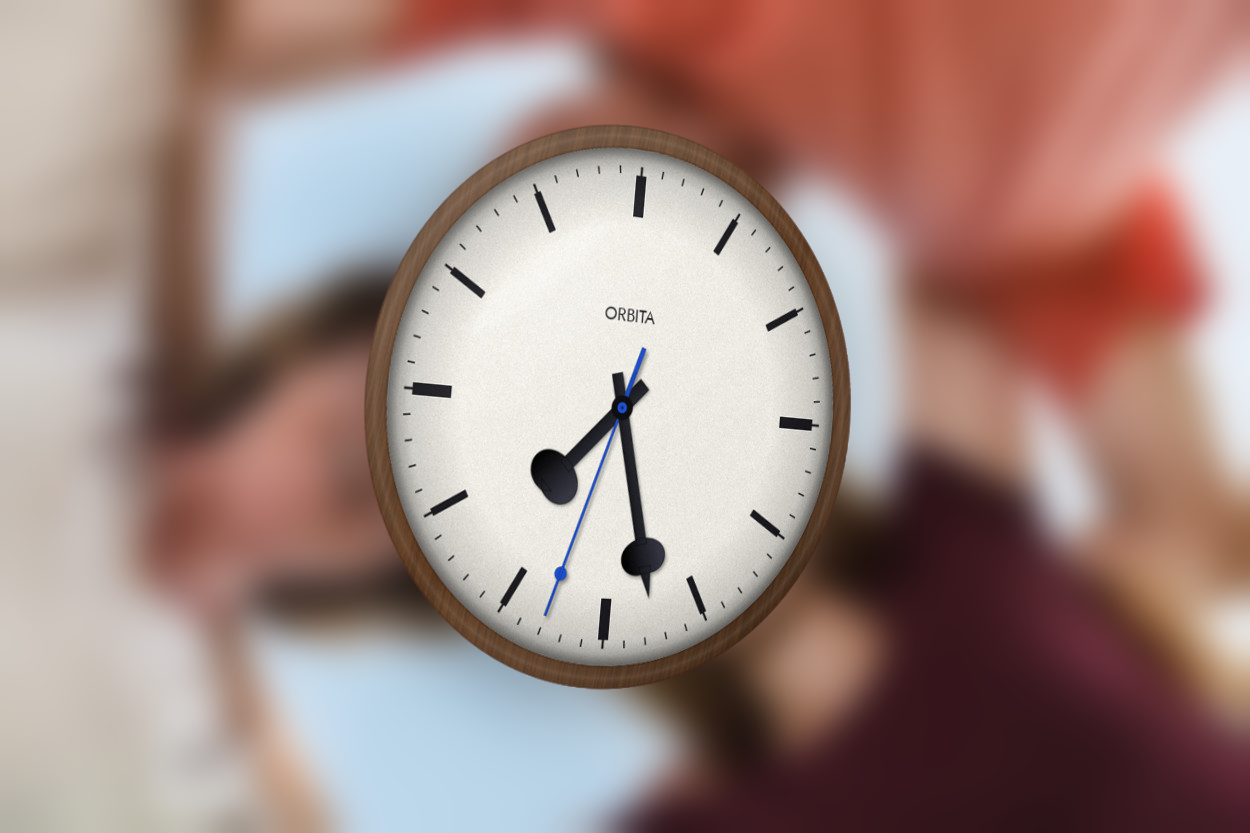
7:27:33
